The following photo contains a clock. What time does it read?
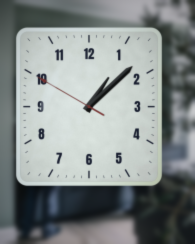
1:07:50
